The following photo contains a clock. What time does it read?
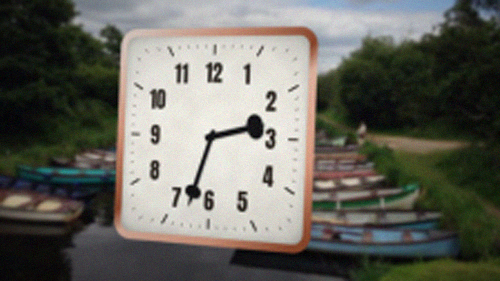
2:33
